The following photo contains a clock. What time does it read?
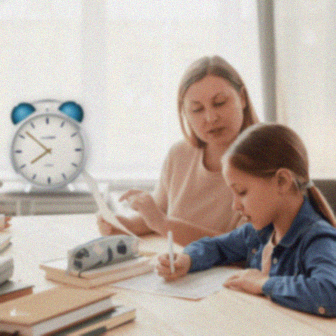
7:52
